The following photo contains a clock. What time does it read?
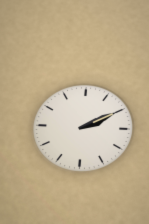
2:10
